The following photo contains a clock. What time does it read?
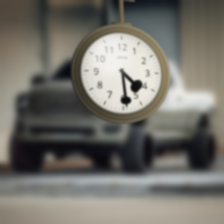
4:29
